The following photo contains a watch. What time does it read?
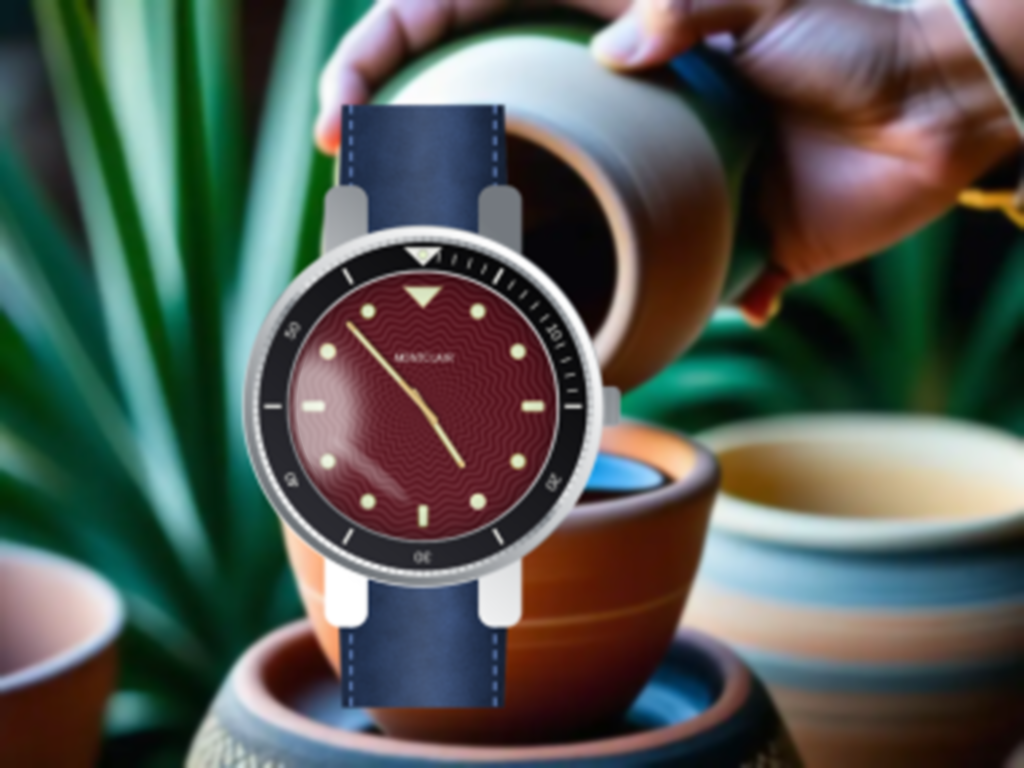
4:53
